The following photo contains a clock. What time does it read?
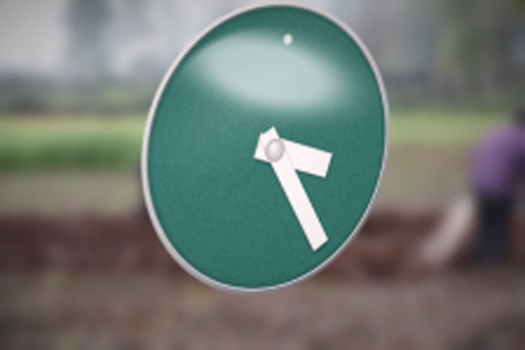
3:24
